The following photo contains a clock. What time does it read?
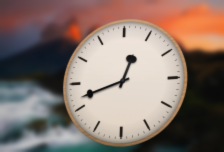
12:42
